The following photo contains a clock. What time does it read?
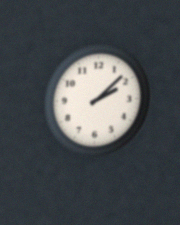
2:08
